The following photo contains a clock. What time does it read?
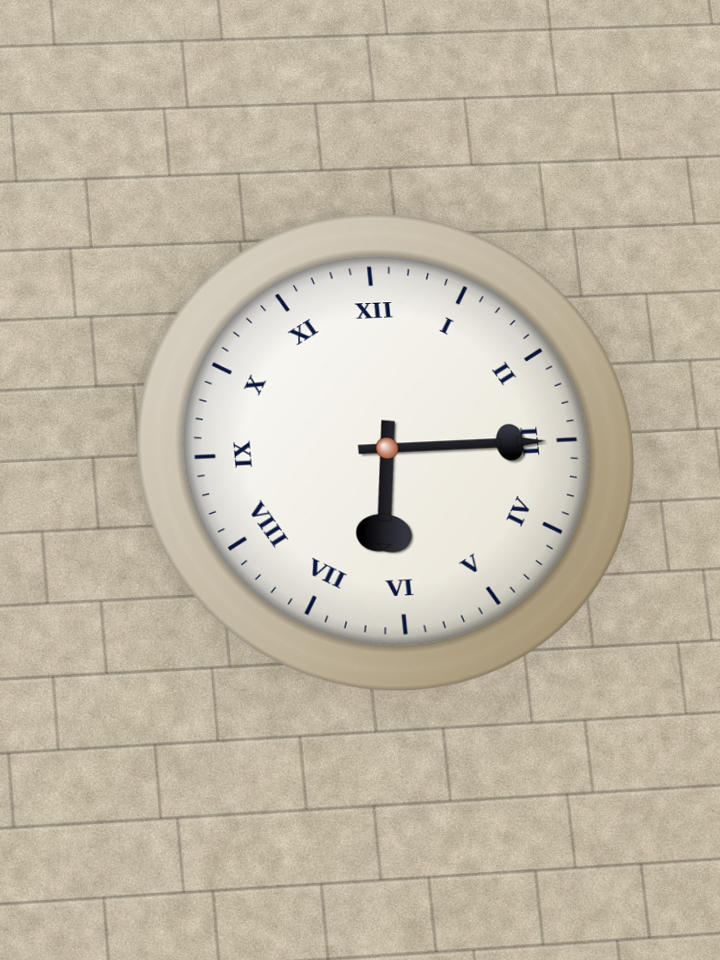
6:15
